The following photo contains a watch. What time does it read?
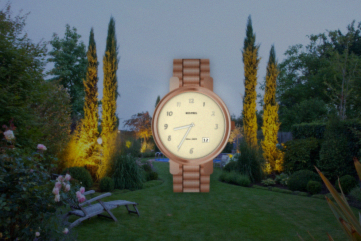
8:35
